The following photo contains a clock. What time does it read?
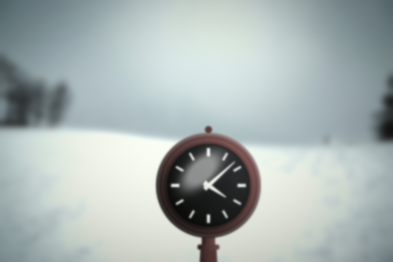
4:08
